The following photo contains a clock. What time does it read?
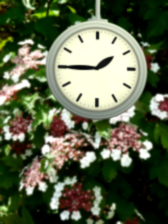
1:45
